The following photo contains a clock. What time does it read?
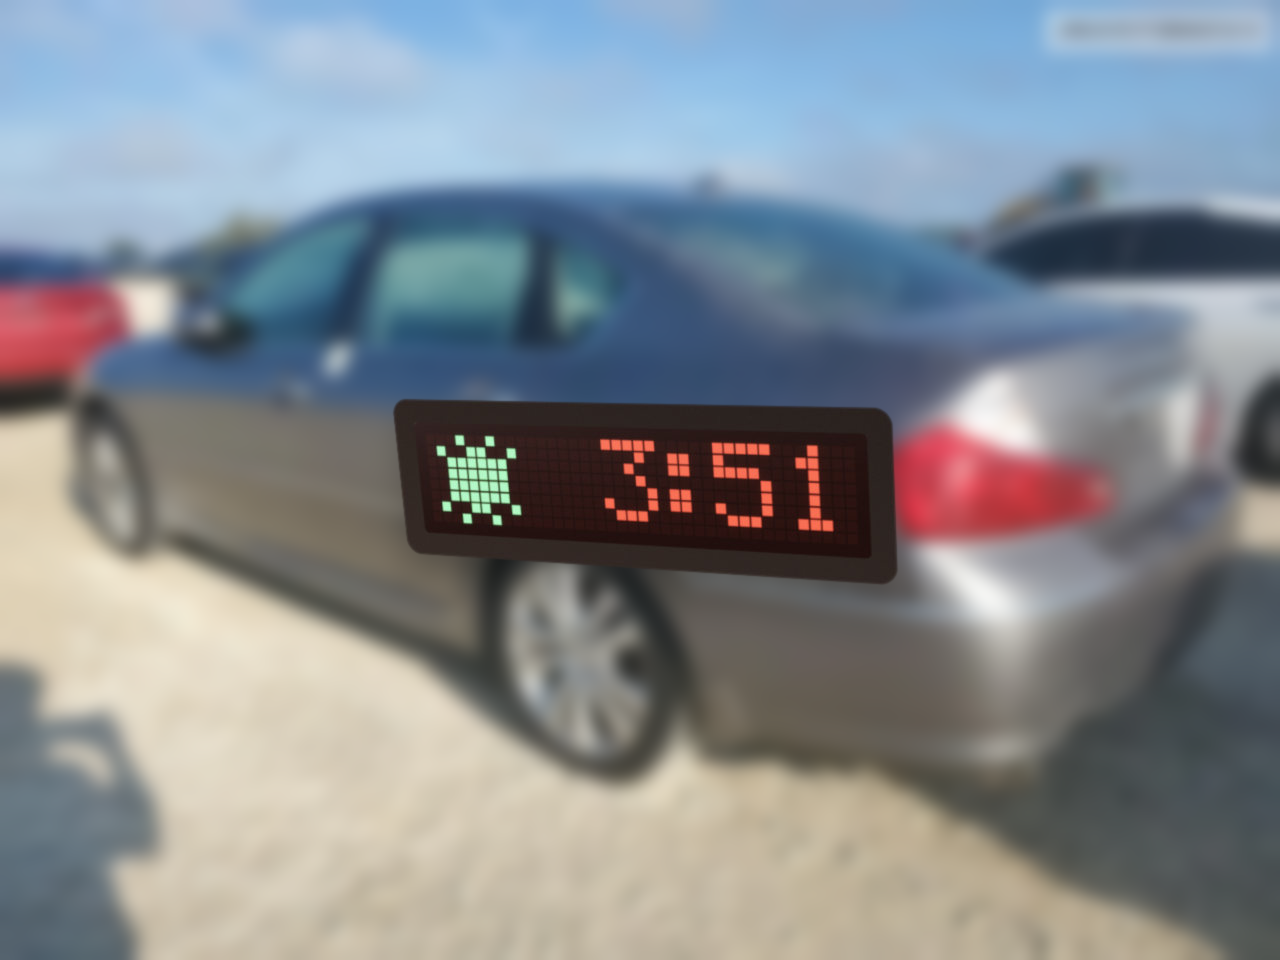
3:51
